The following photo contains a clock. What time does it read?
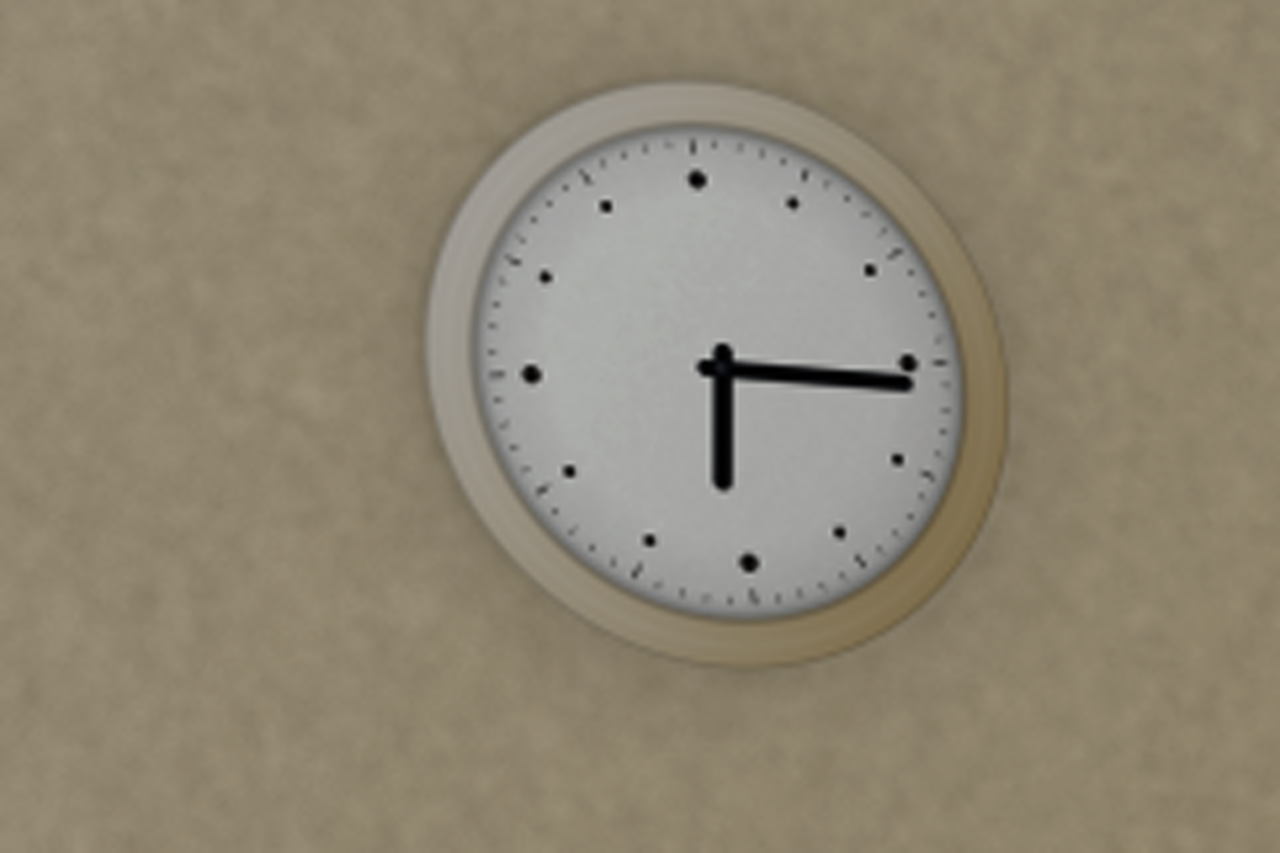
6:16
